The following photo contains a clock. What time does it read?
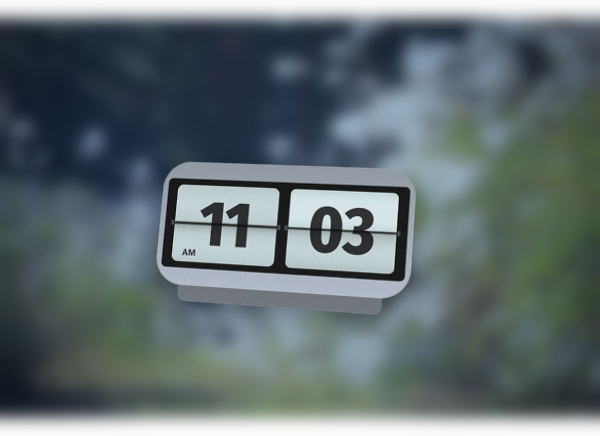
11:03
